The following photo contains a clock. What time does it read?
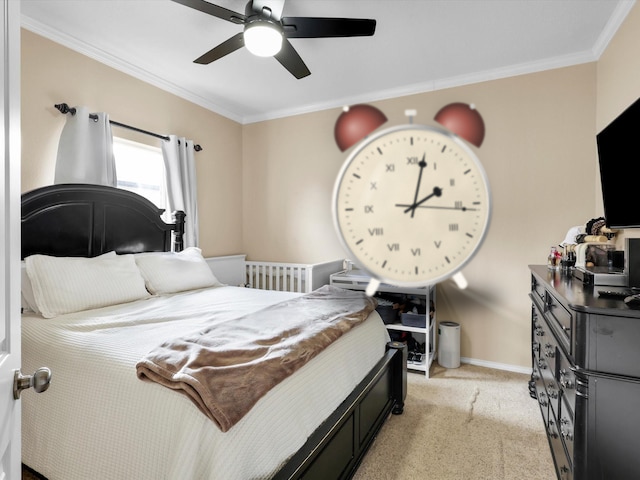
2:02:16
